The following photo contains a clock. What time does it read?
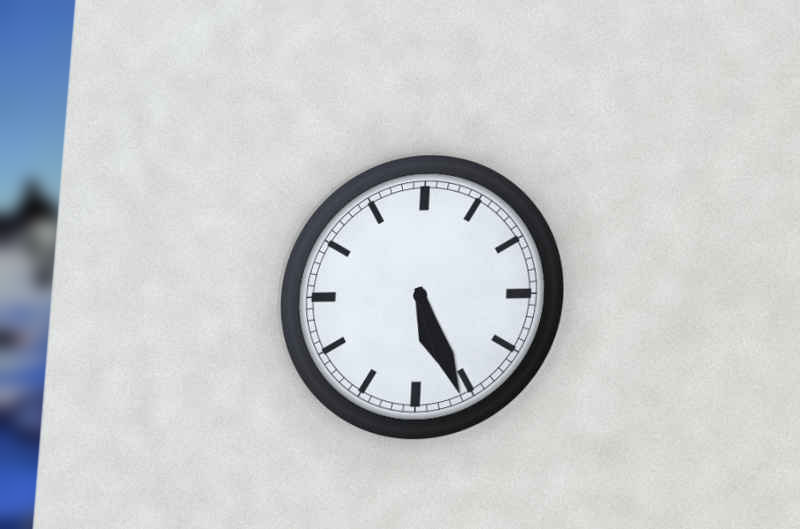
5:26
